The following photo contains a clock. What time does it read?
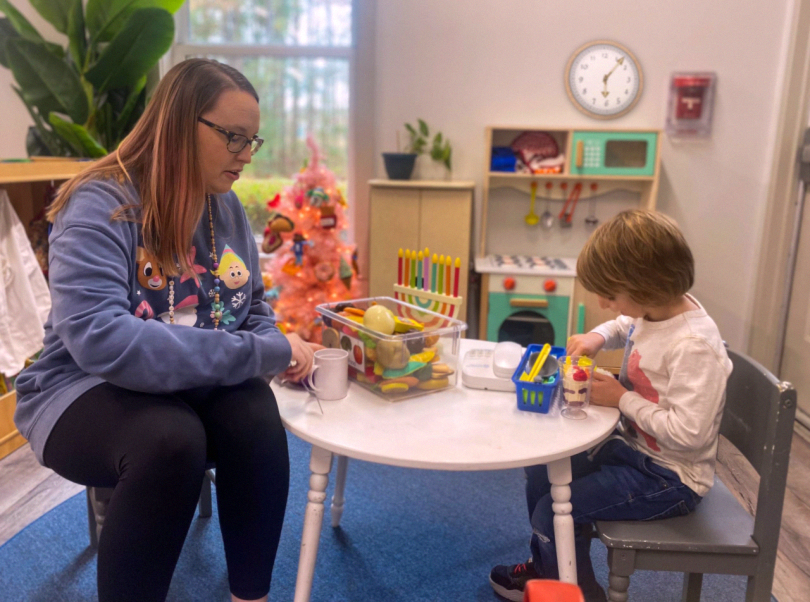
6:07
